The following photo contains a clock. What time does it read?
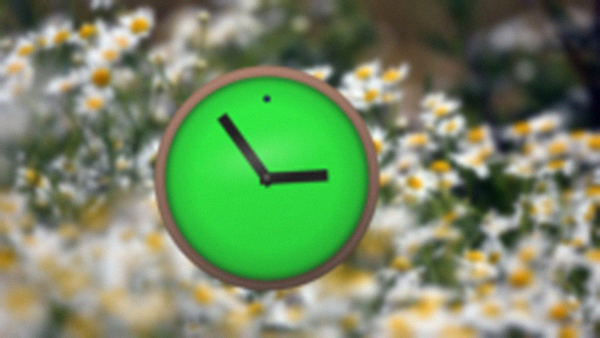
2:54
